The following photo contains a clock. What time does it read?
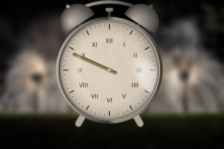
9:49
